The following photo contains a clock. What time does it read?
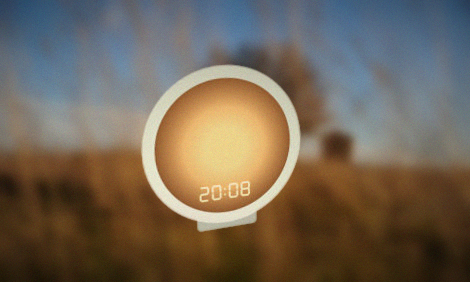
20:08
